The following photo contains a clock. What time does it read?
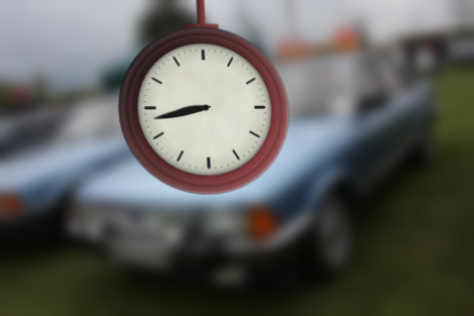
8:43
